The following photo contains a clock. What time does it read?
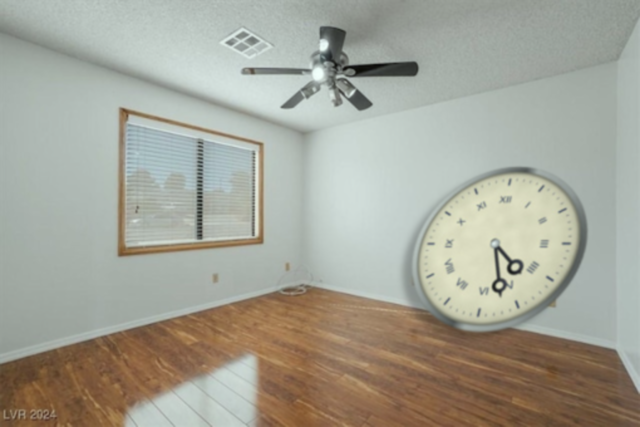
4:27
